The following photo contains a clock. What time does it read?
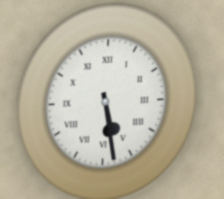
5:28
